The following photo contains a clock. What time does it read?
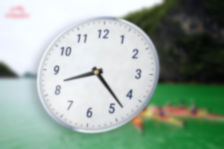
8:23
